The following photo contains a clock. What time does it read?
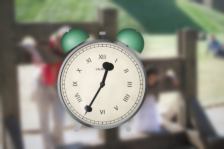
12:35
